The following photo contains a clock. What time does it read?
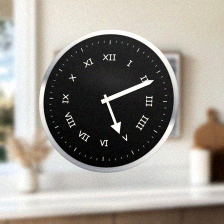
5:11
